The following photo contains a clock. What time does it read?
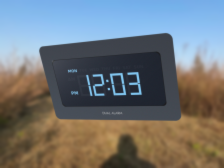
12:03
